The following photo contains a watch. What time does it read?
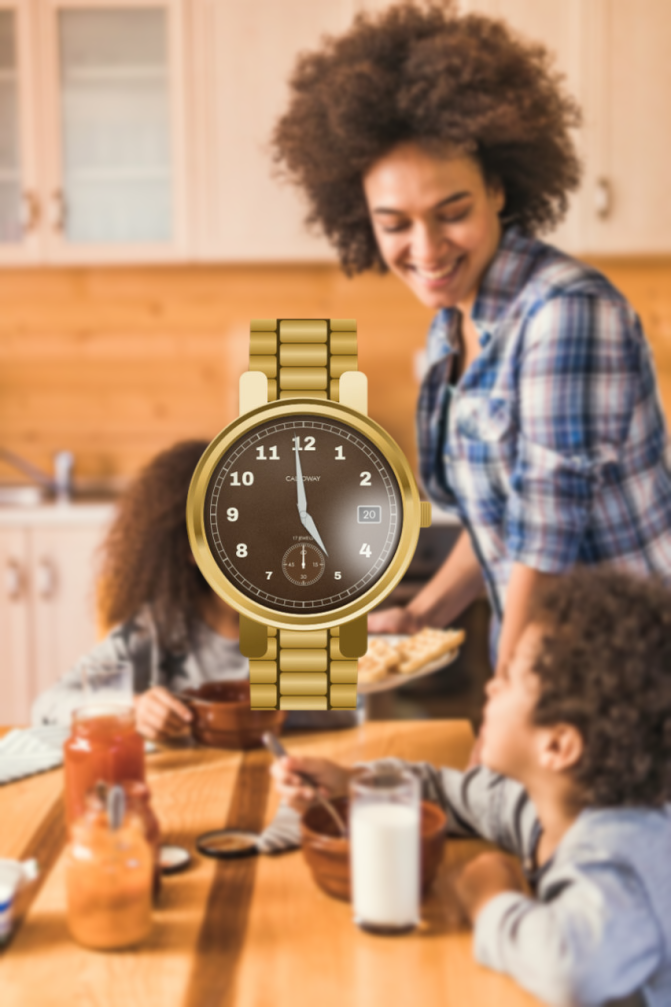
4:59
